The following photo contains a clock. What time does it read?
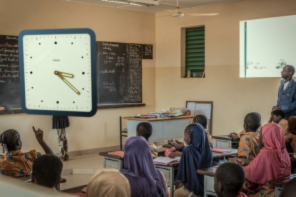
3:22
